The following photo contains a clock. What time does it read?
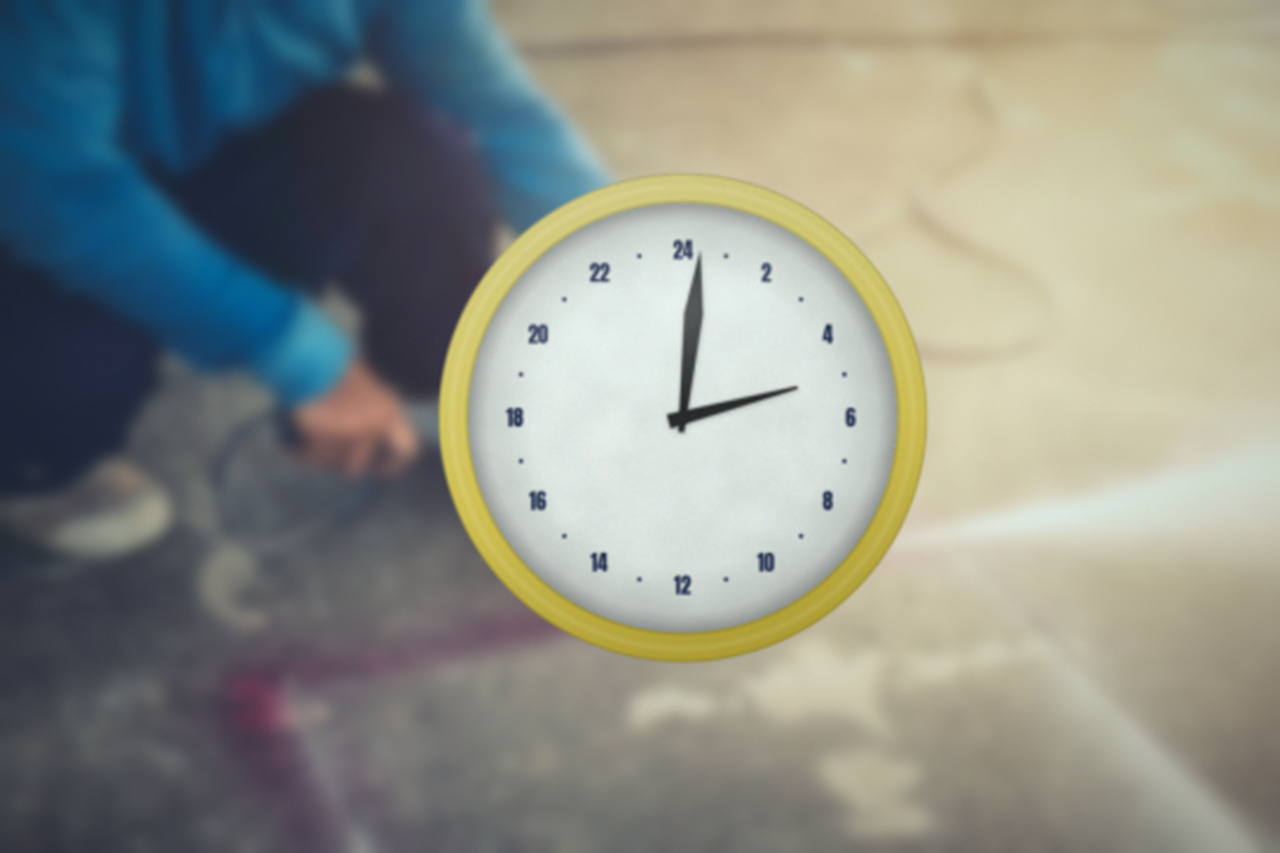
5:01
